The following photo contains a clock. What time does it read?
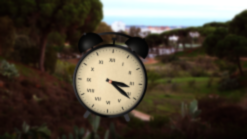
3:21
